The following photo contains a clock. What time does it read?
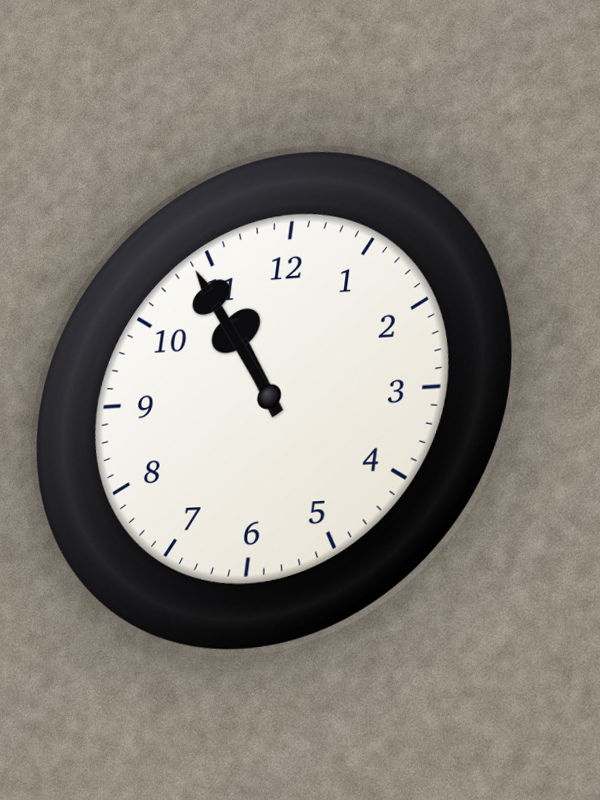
10:54
